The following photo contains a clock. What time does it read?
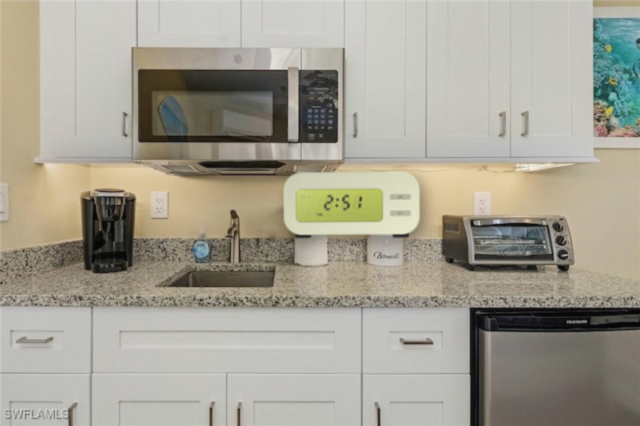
2:51
